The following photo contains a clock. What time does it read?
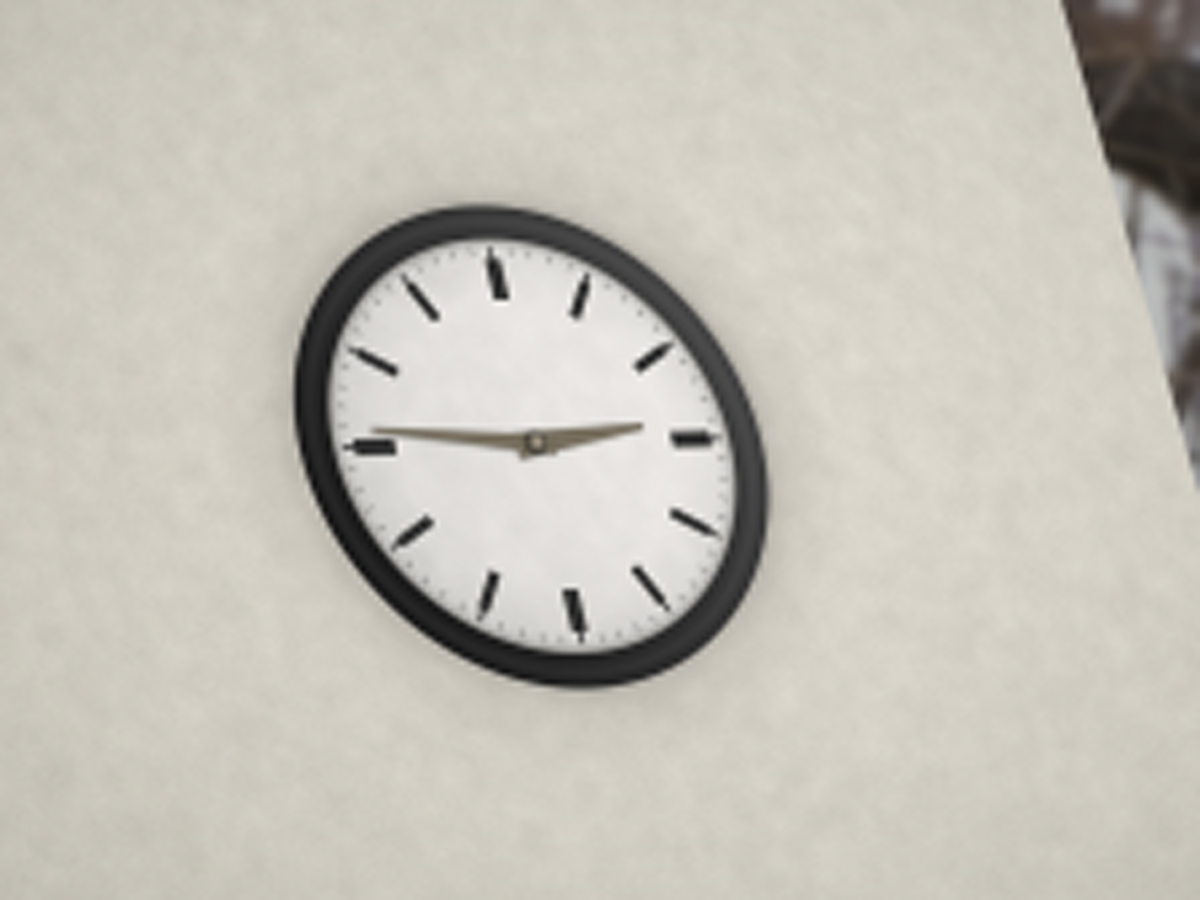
2:46
